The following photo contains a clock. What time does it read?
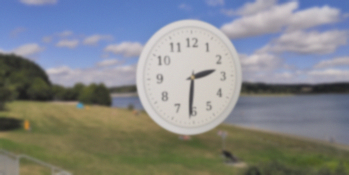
2:31
